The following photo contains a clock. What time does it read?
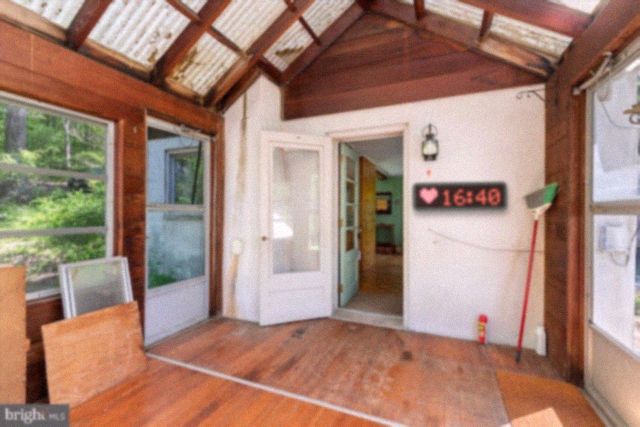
16:40
